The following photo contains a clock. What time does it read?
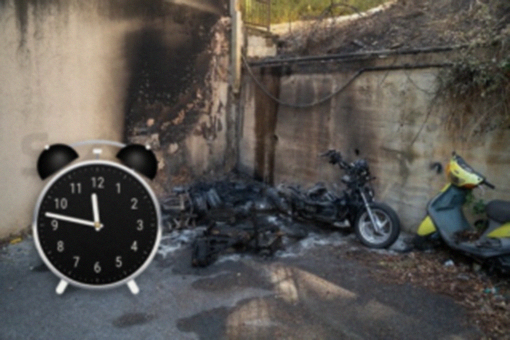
11:47
